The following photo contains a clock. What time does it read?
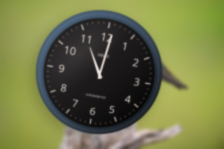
11:01
